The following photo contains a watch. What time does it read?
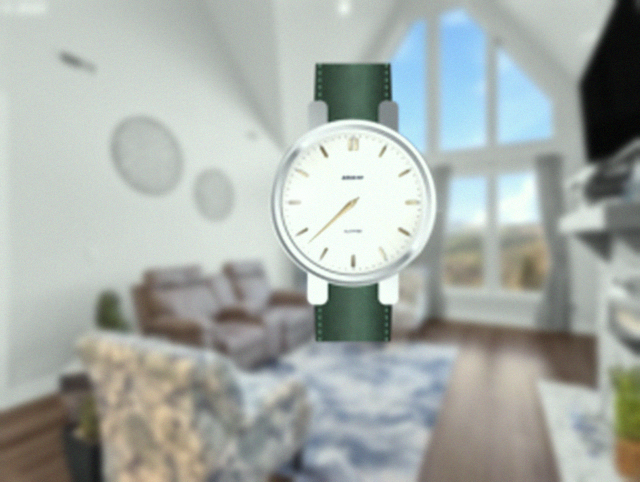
7:38
